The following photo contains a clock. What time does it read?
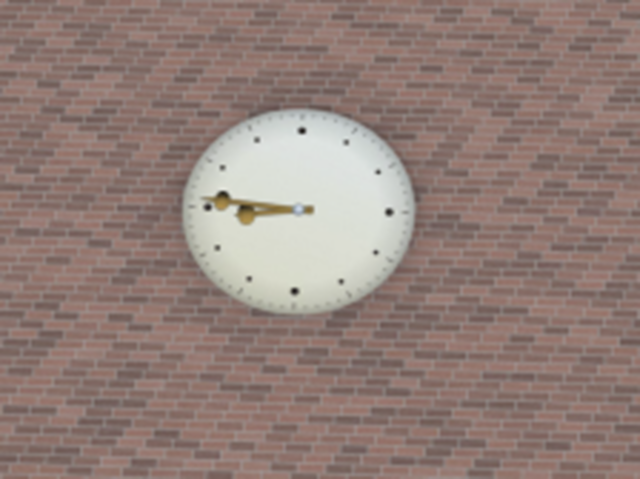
8:46
